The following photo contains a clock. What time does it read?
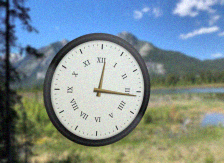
12:16
